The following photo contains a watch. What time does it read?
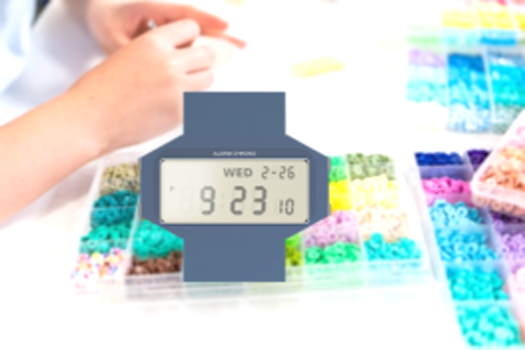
9:23:10
